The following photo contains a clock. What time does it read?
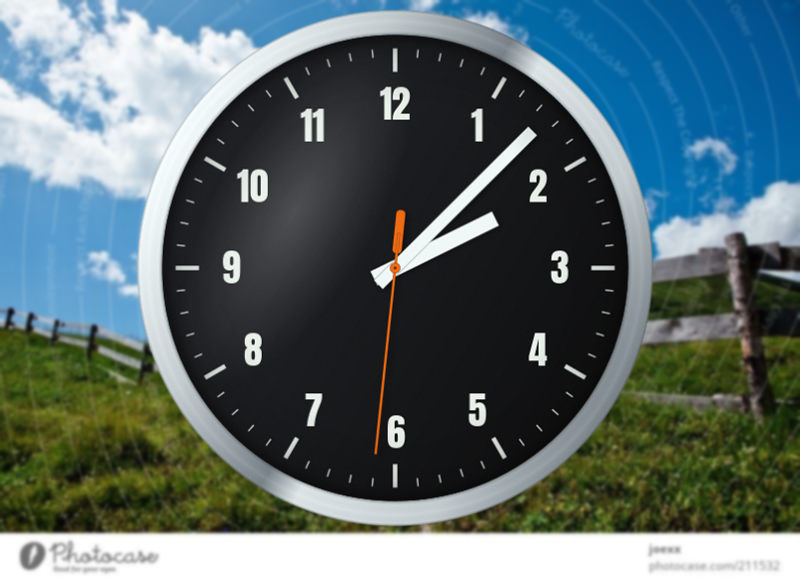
2:07:31
